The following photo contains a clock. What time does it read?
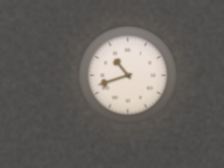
10:42
